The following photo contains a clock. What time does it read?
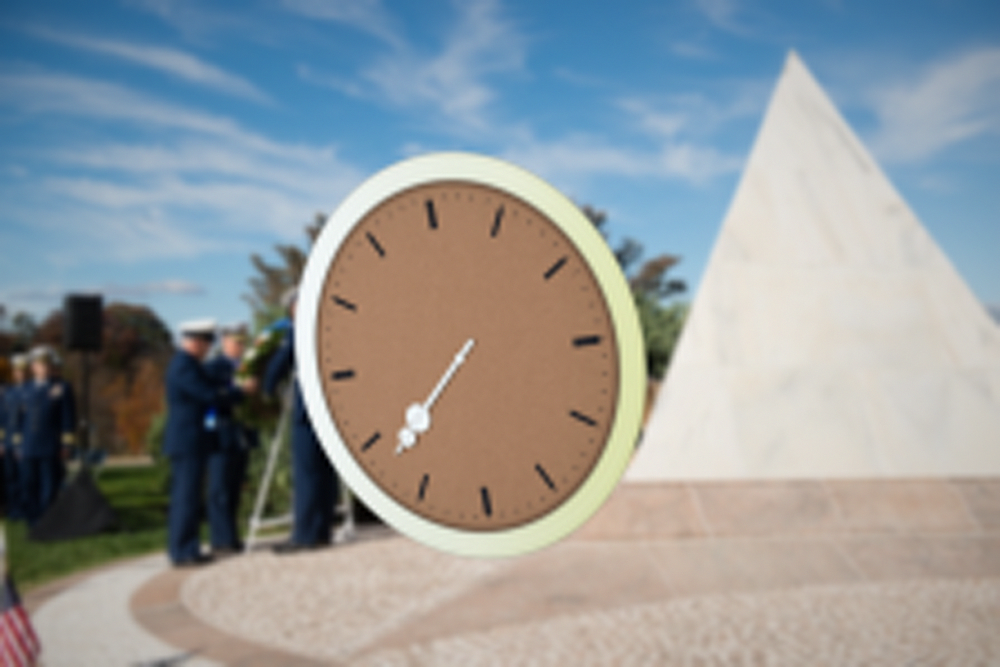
7:38
